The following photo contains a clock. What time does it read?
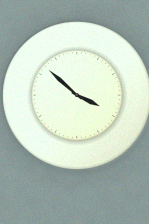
3:52
